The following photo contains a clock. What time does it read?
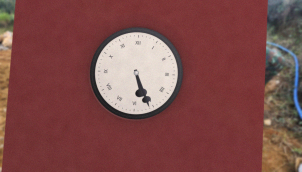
5:26
